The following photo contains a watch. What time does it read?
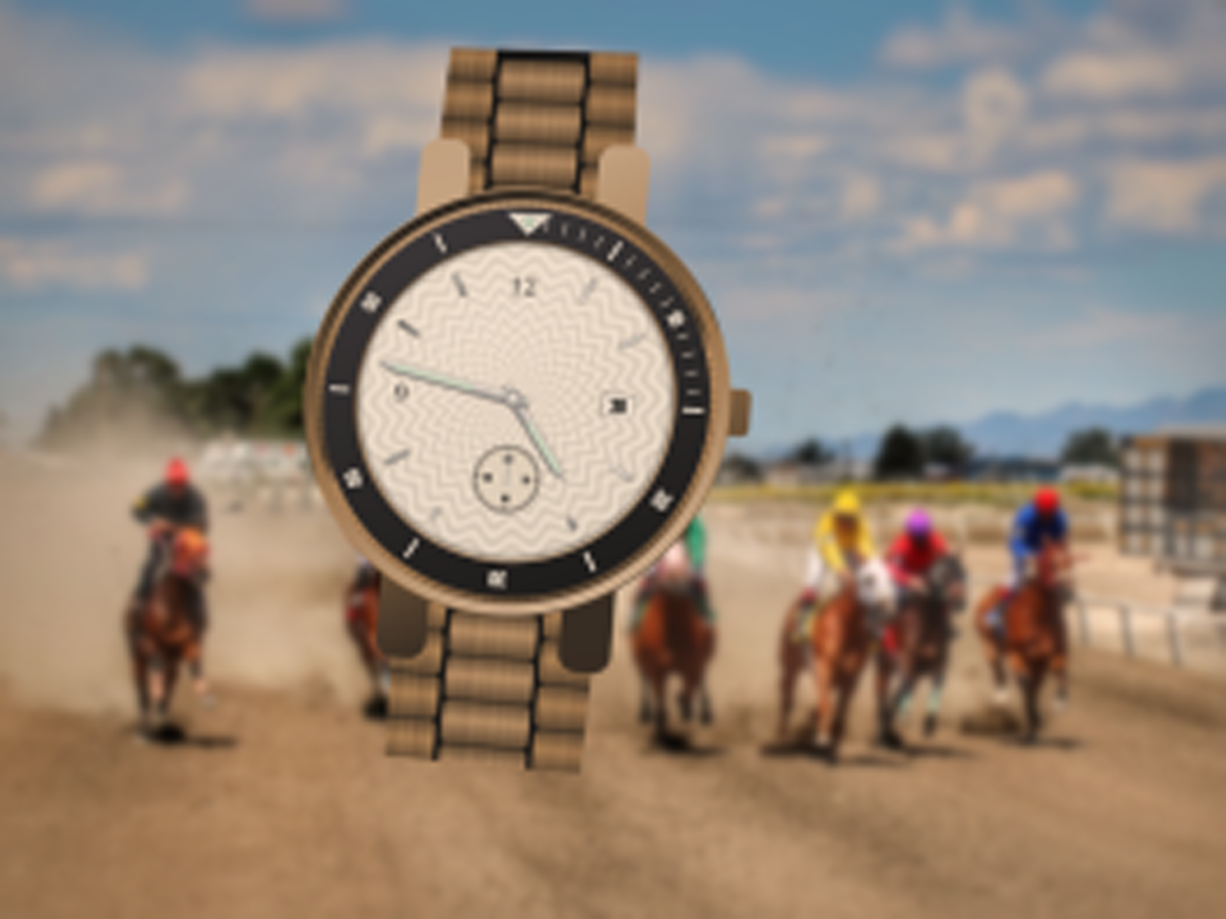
4:47
